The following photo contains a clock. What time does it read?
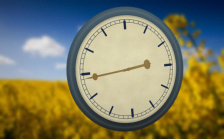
2:44
